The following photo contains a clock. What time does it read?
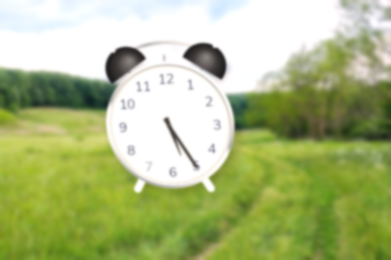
5:25
